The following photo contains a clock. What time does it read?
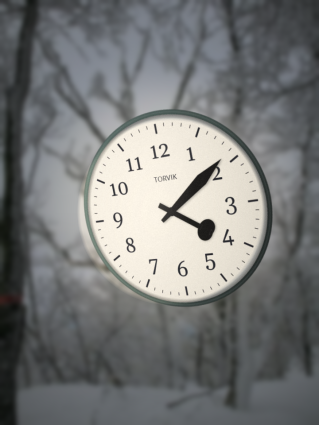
4:09
